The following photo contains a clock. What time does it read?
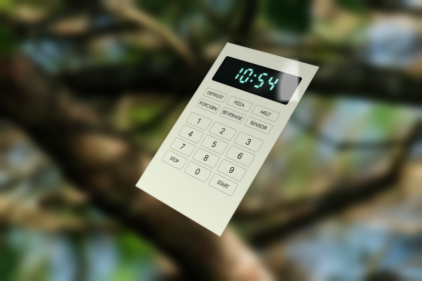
10:54
